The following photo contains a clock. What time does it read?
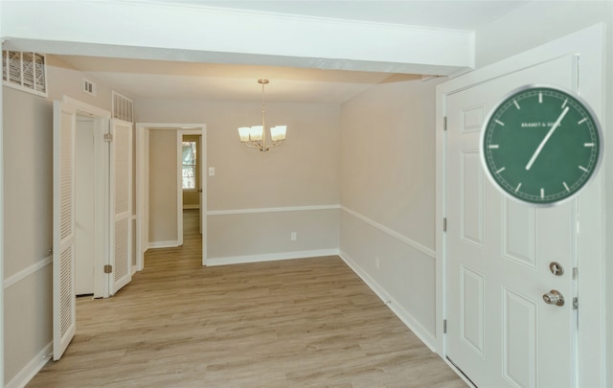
7:06
